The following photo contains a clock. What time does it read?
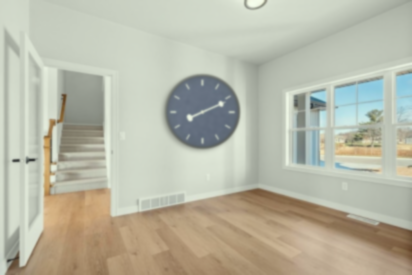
8:11
